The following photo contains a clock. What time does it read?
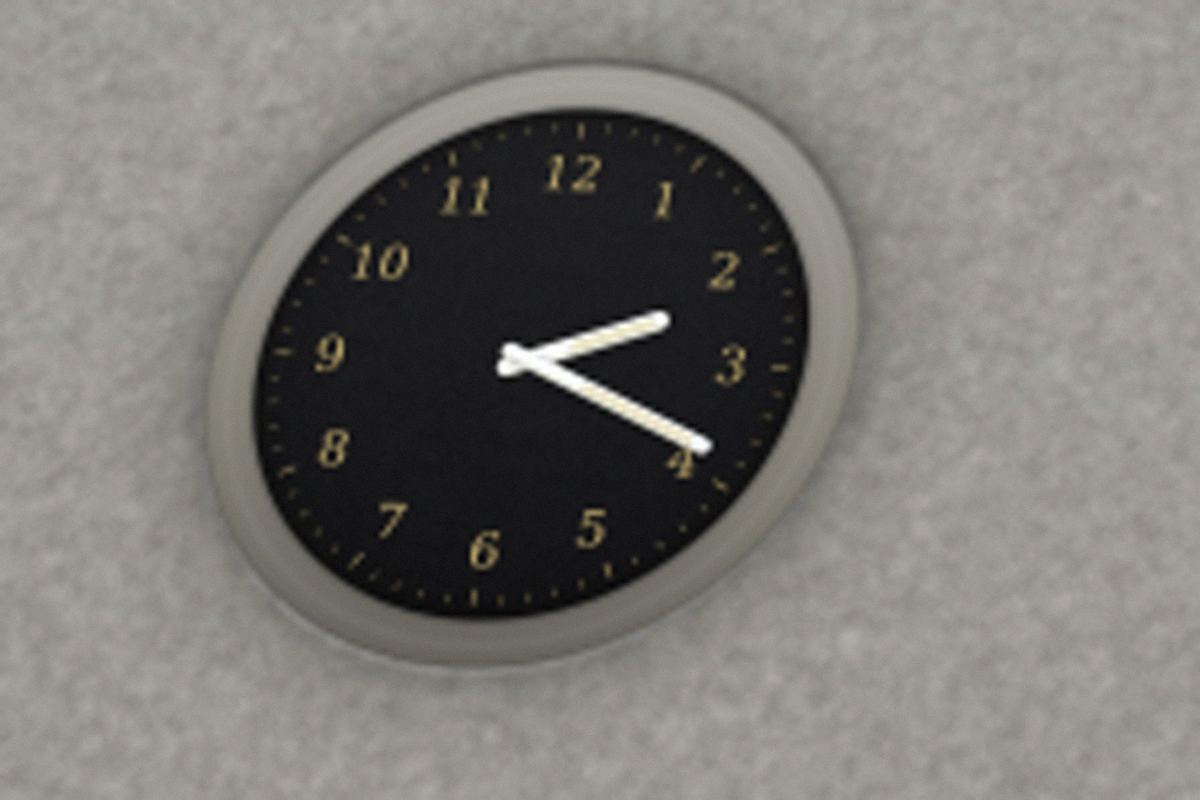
2:19
